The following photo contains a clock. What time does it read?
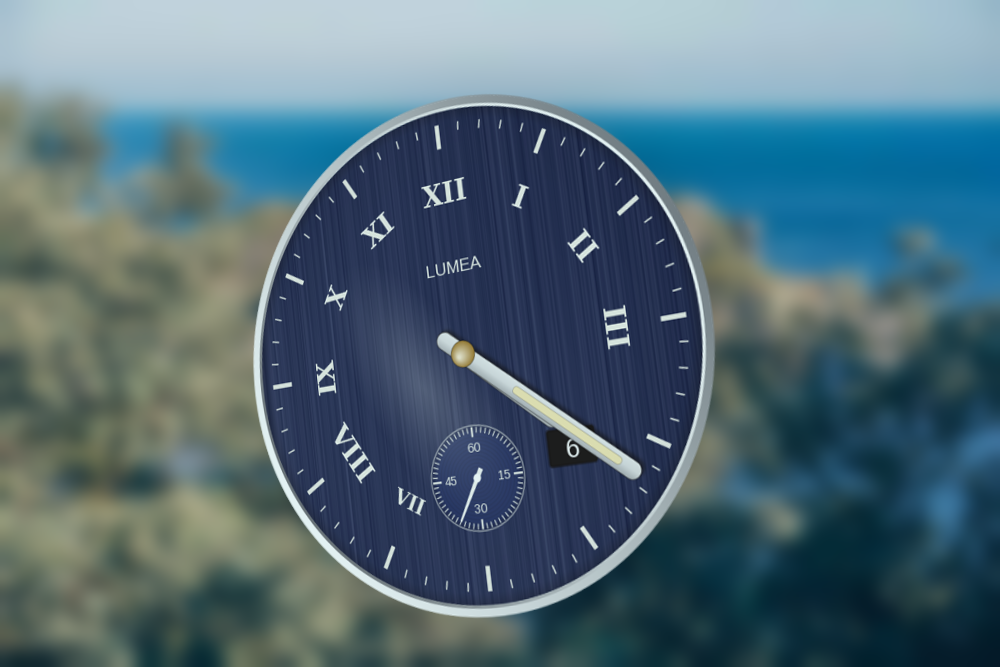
4:21:35
